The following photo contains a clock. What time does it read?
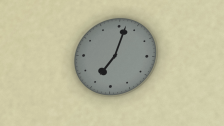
7:02
